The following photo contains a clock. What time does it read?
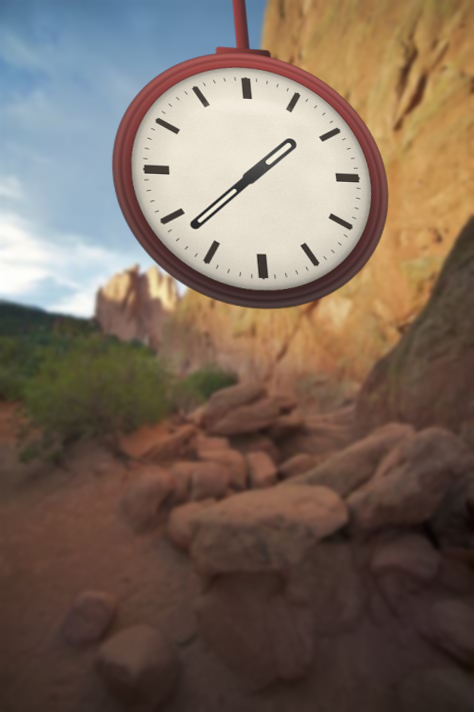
1:38
